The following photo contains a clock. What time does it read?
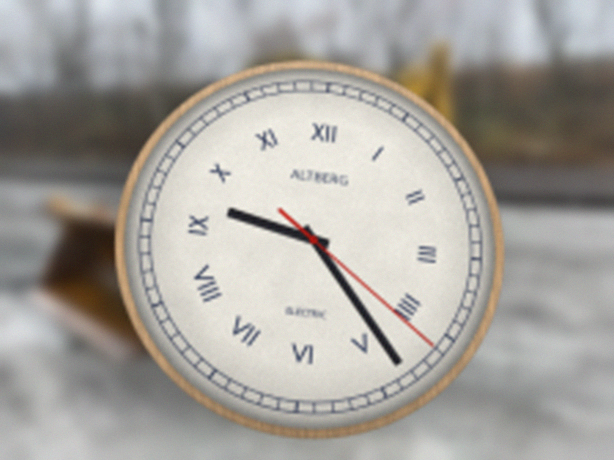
9:23:21
